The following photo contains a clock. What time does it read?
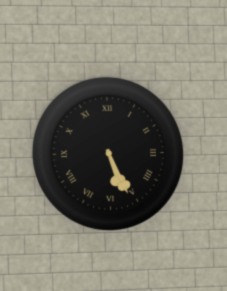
5:26
